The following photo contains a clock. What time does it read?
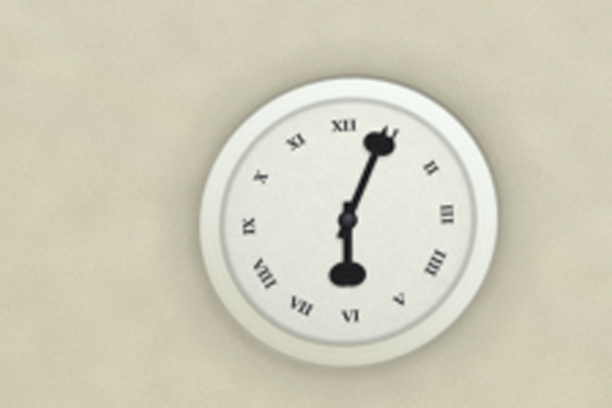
6:04
